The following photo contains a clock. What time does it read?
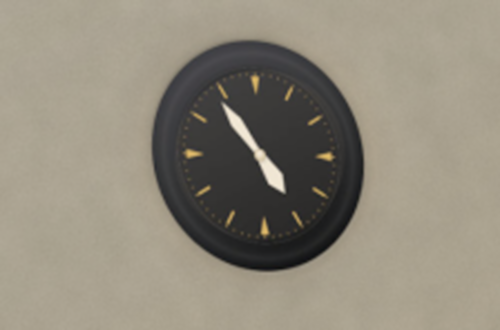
4:54
